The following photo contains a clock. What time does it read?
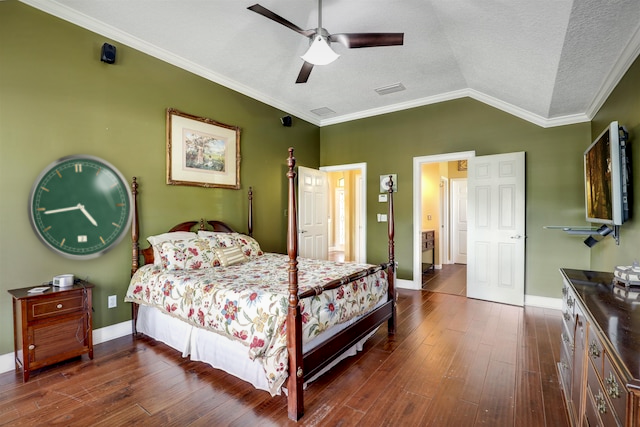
4:44
